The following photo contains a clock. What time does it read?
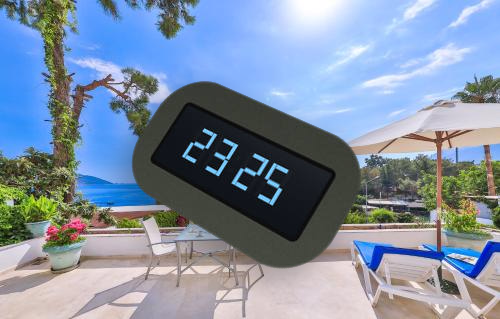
23:25
